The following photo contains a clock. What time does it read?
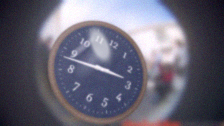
2:43
